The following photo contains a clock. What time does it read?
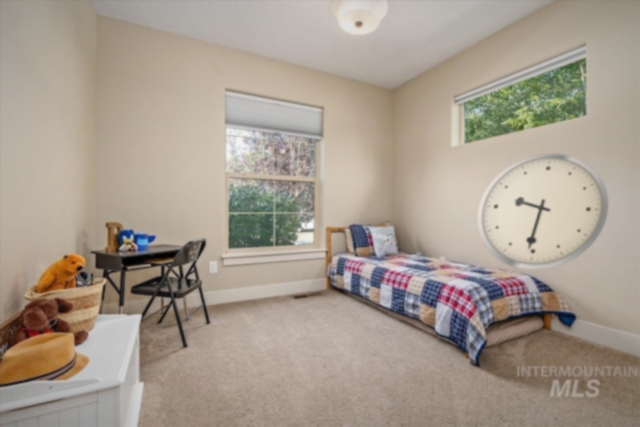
9:31
